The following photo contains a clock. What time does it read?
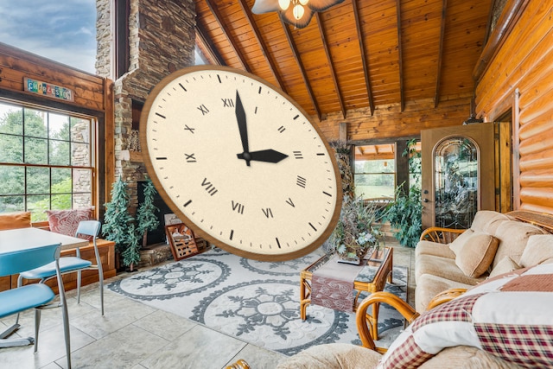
3:02
